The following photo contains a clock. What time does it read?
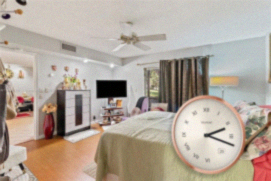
2:18
